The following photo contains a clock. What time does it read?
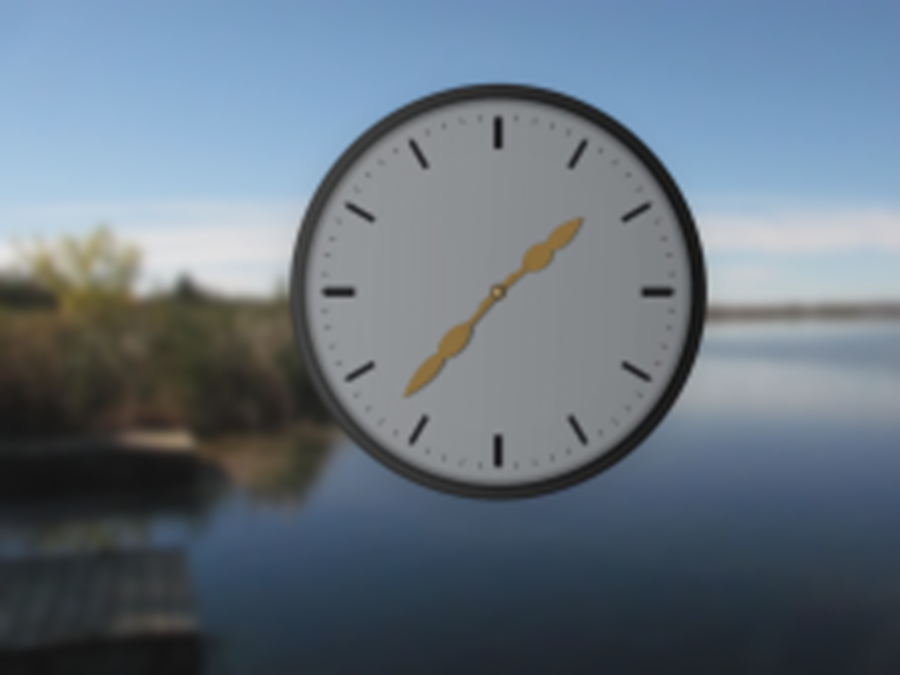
1:37
